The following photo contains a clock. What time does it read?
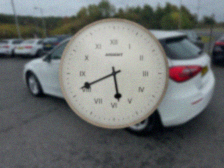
5:41
